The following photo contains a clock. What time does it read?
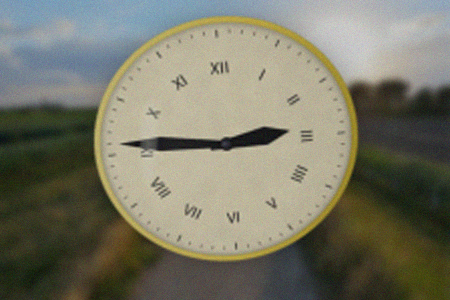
2:46
